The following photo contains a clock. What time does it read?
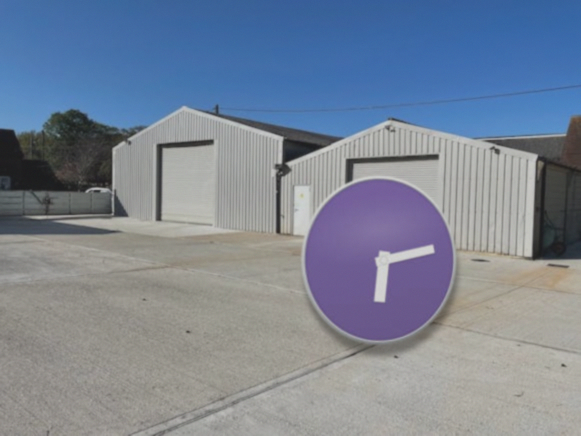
6:13
